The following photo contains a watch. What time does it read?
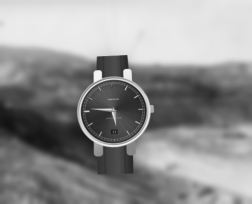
5:46
